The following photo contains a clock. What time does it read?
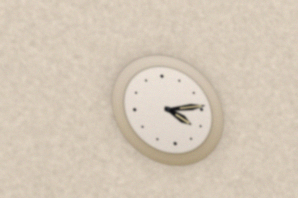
4:14
